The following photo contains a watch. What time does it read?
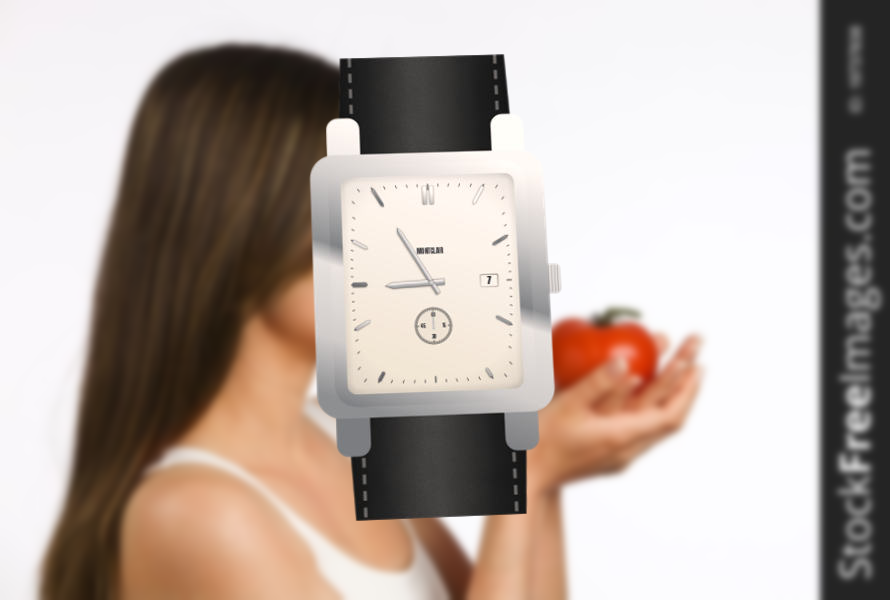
8:55
